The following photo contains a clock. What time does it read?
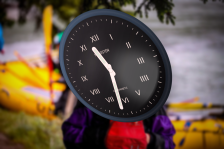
11:32
